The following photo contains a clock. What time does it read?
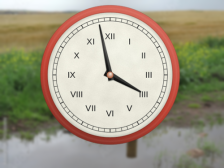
3:58
